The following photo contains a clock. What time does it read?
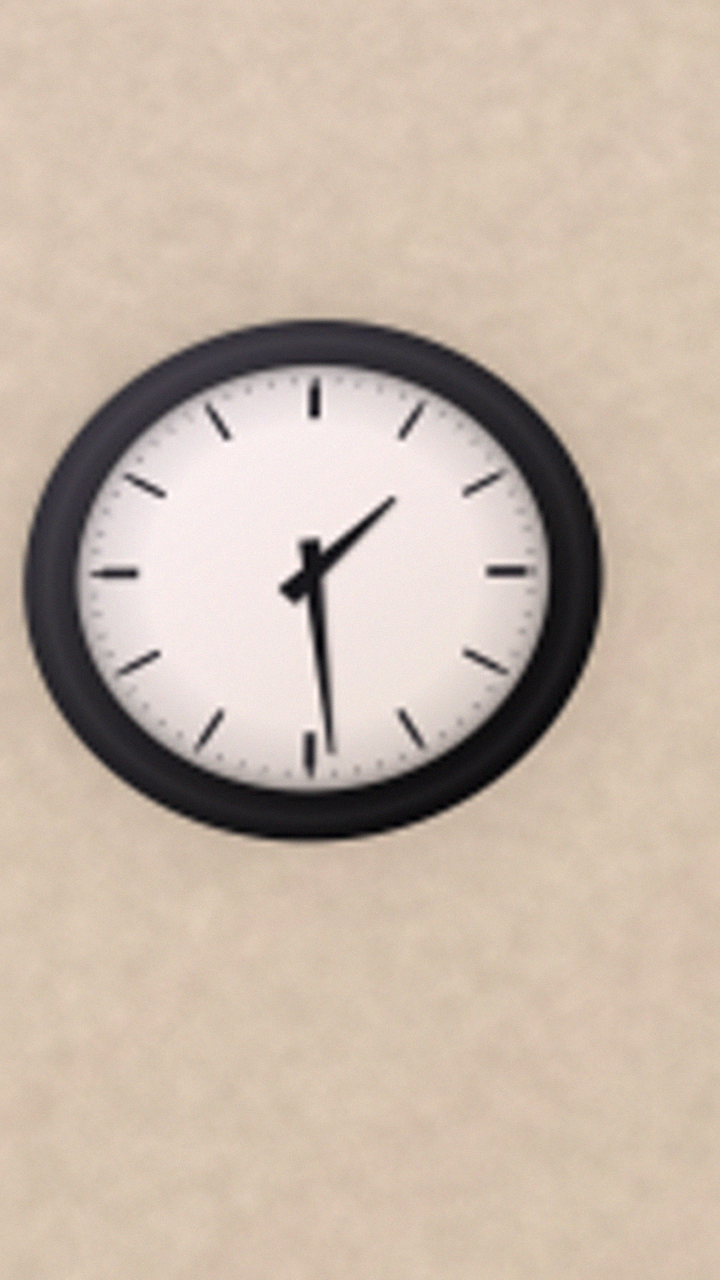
1:29
